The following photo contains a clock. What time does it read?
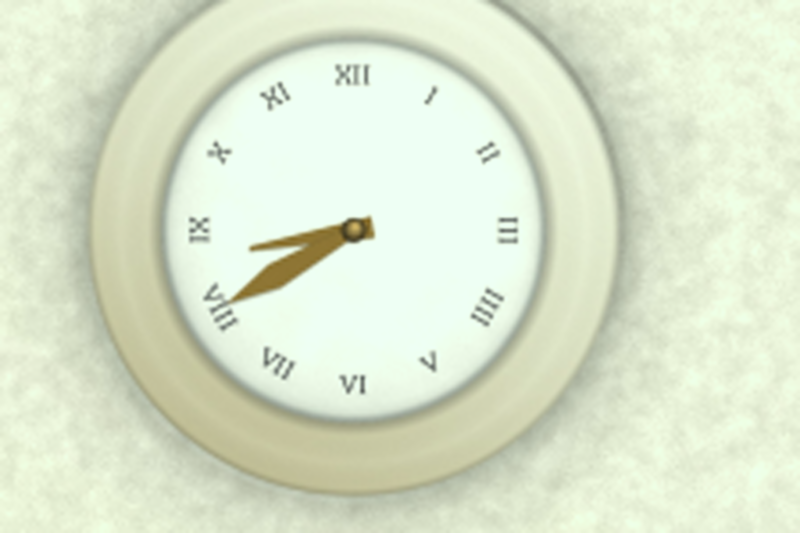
8:40
